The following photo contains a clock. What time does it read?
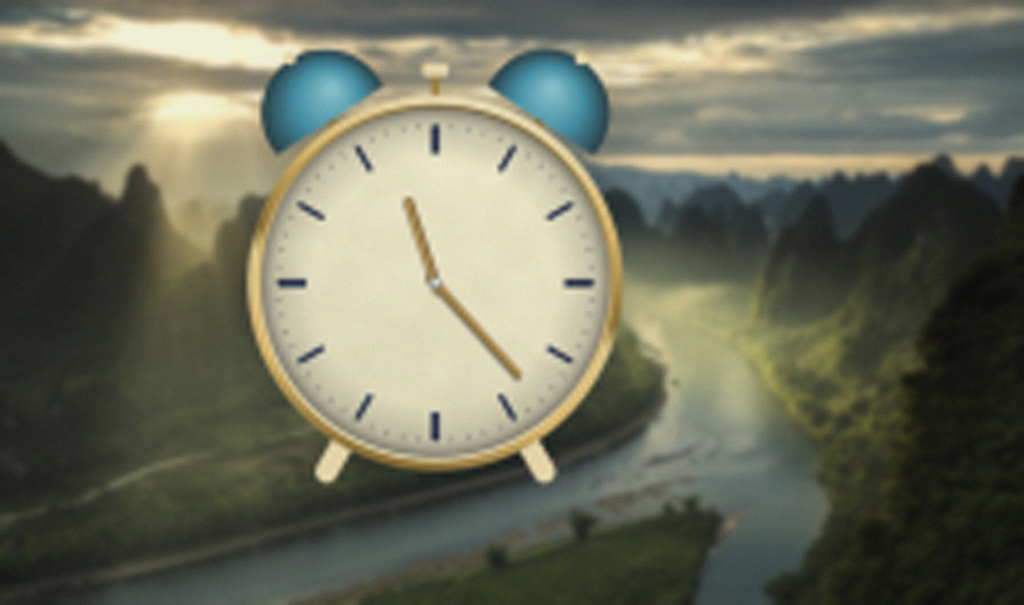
11:23
